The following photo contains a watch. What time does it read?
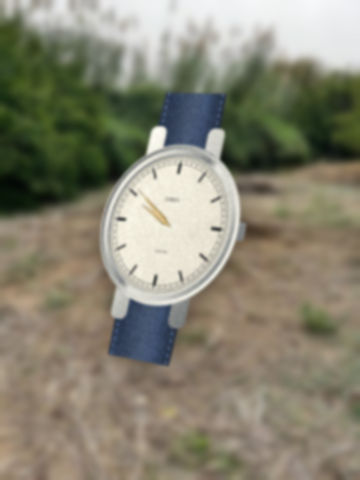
9:51
